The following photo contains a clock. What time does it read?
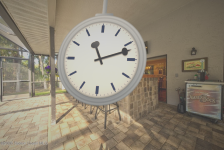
11:12
